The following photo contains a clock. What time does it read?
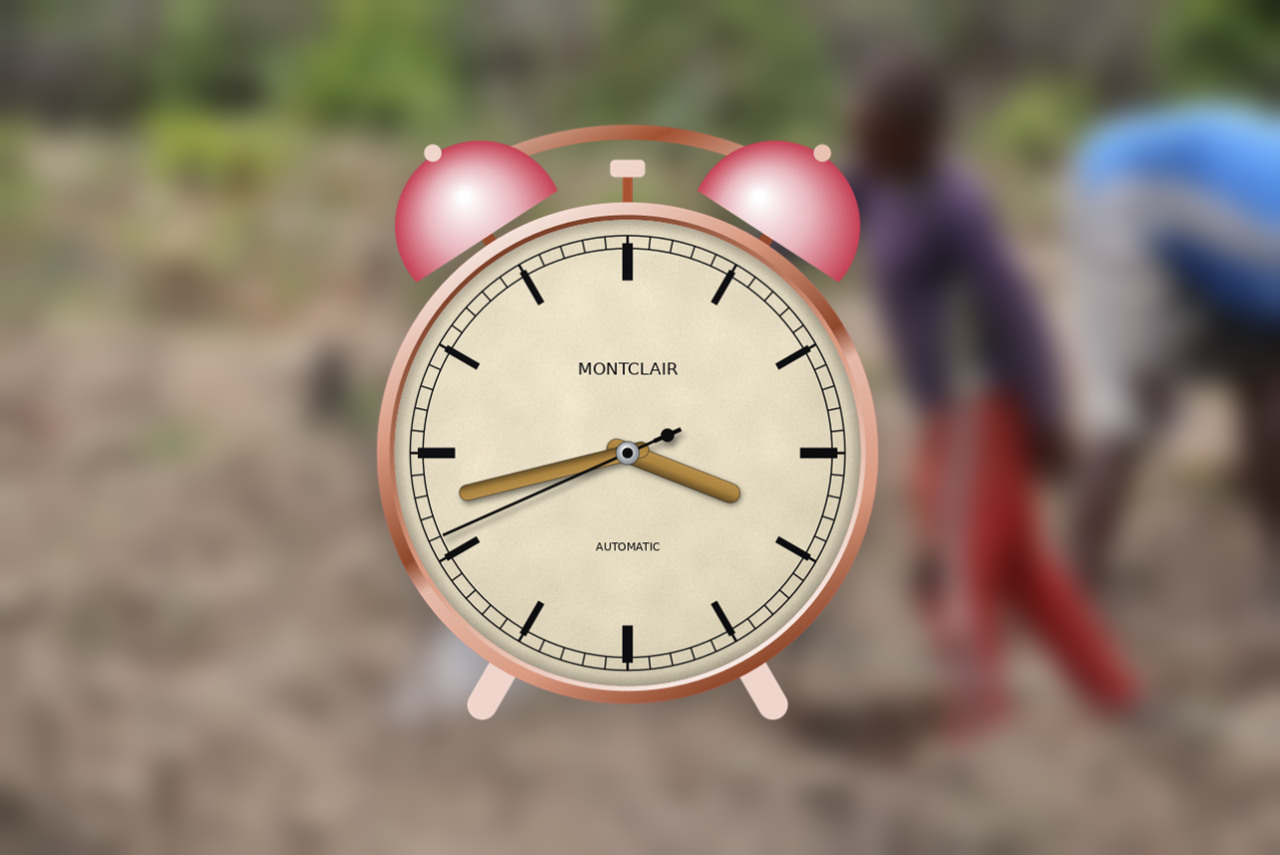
3:42:41
